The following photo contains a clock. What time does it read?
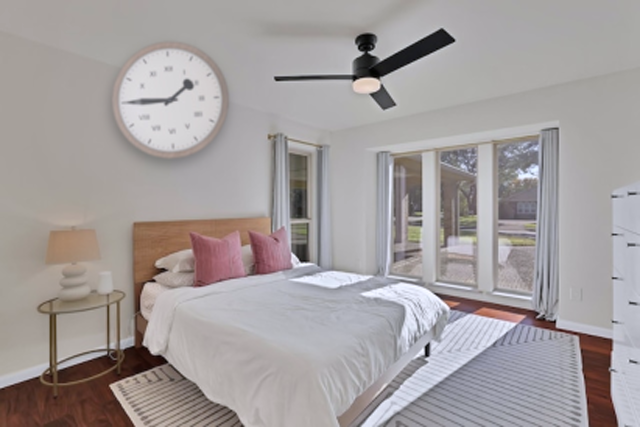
1:45
